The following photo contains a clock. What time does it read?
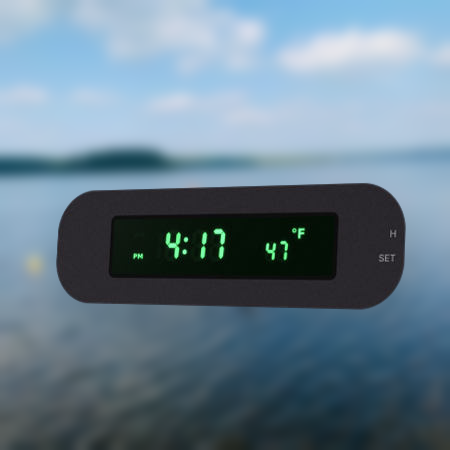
4:17
